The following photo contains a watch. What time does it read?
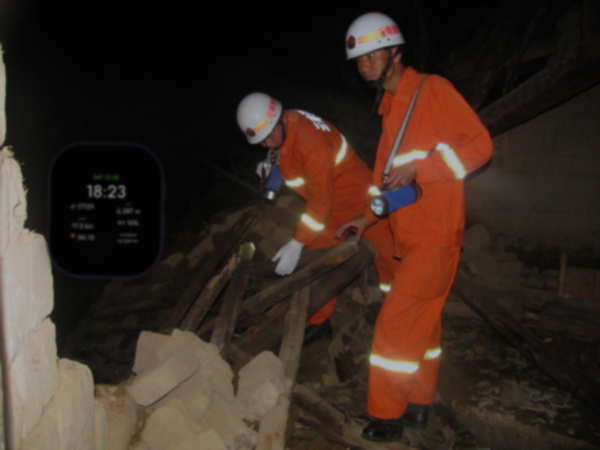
18:23
